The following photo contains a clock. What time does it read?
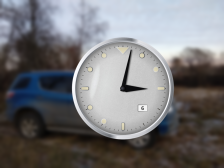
3:02
